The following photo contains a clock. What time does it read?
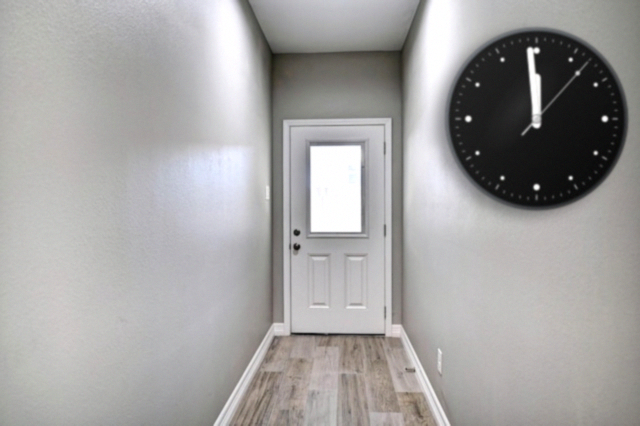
11:59:07
